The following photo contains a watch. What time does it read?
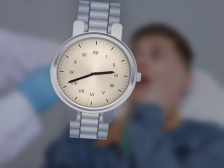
2:41
